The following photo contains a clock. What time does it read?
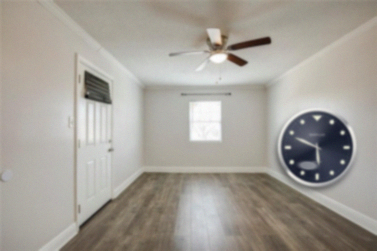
5:49
